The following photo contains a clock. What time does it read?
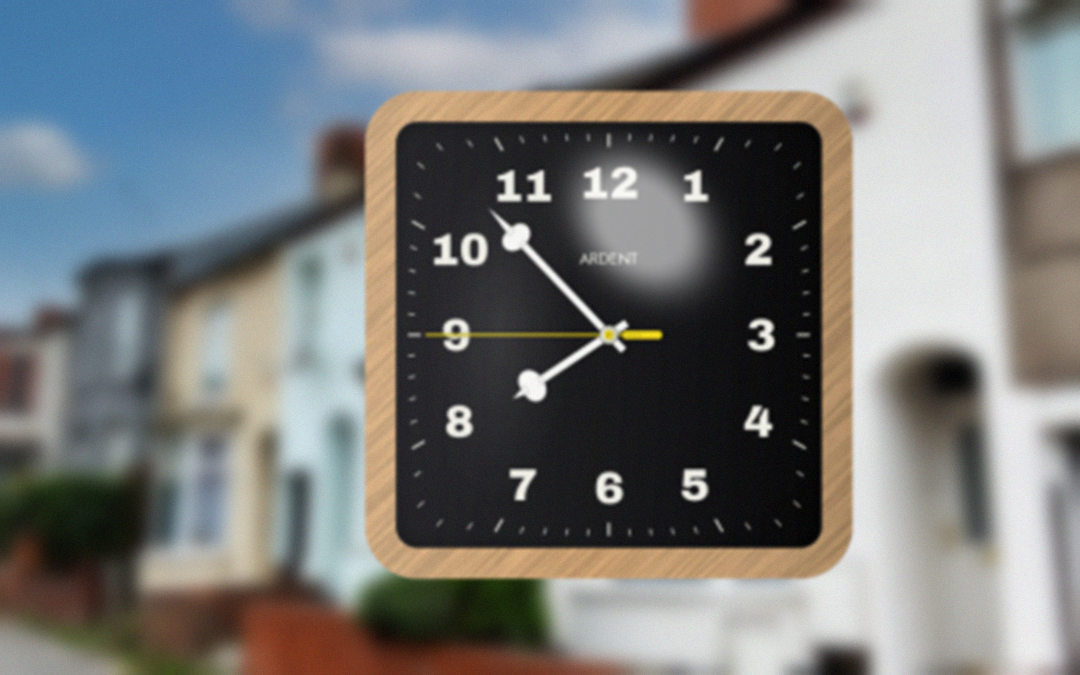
7:52:45
